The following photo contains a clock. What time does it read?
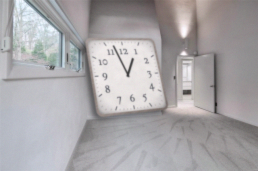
12:57
